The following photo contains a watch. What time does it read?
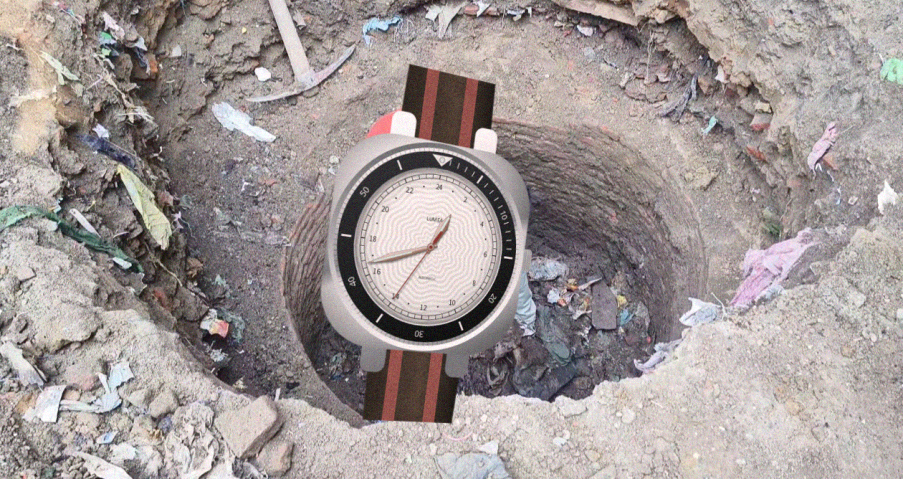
1:41:35
